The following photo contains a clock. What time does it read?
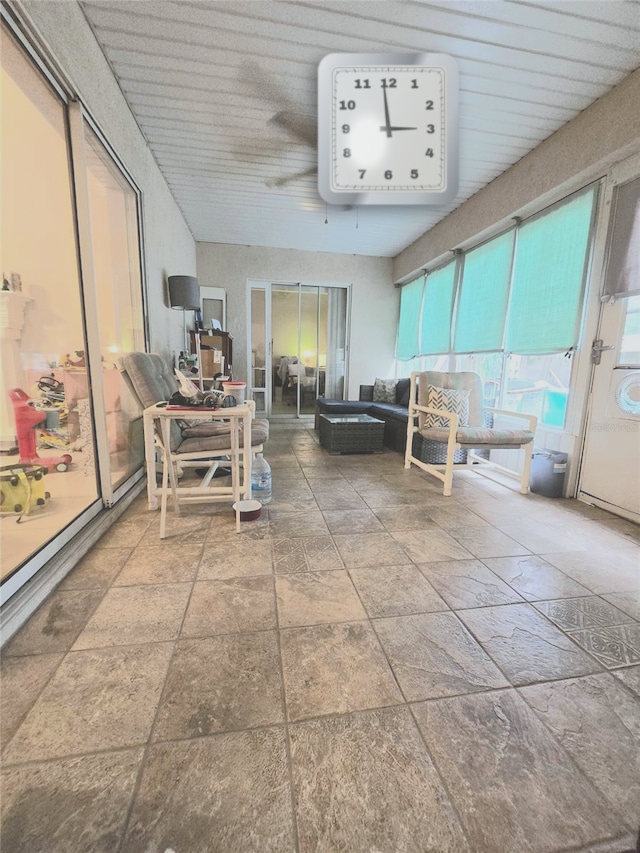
2:59
